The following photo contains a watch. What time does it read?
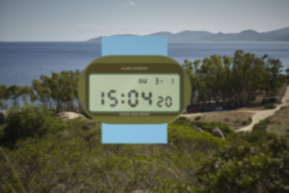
15:04:20
